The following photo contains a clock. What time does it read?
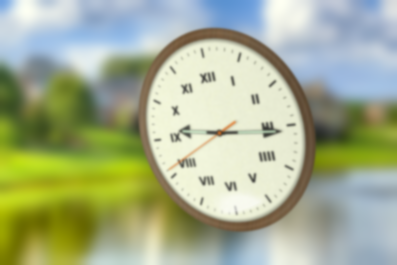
9:15:41
